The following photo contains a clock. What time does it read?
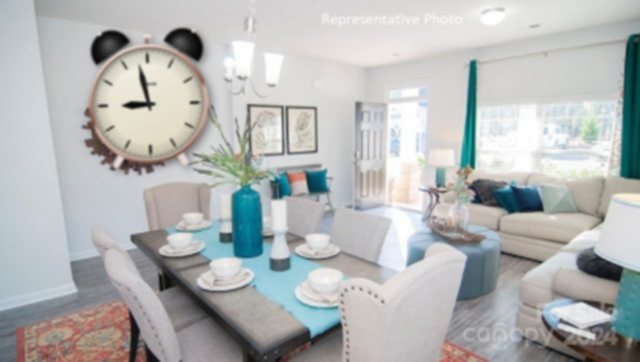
8:58
